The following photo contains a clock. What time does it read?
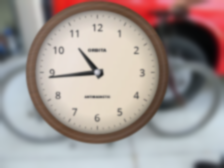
10:44
